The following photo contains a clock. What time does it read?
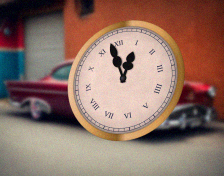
12:58
